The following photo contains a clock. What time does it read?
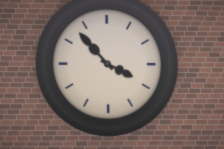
3:53
